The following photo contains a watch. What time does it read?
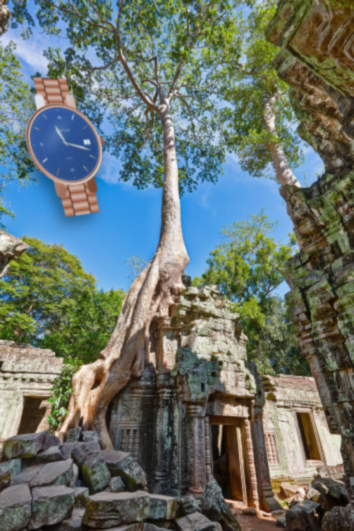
11:18
